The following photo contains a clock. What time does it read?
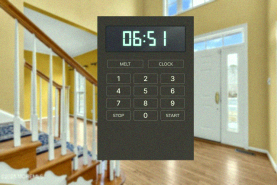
6:51
